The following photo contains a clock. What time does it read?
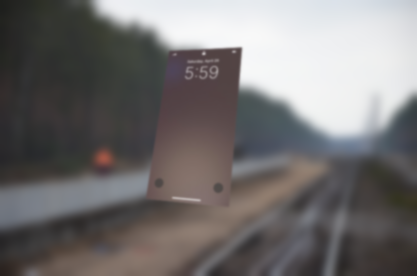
5:59
